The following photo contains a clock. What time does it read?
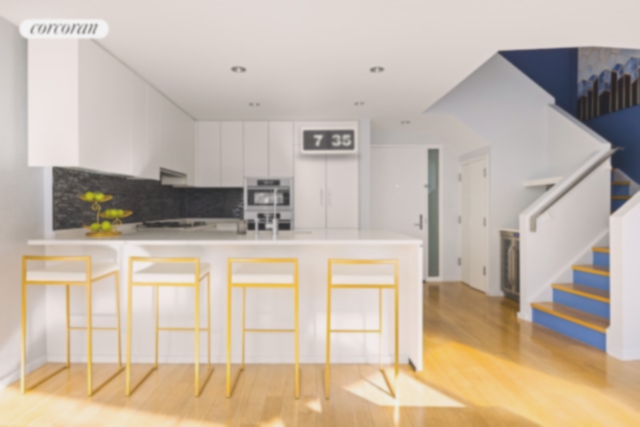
7:35
